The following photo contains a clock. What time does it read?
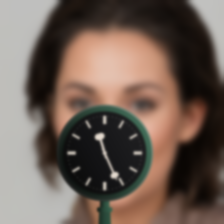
11:26
